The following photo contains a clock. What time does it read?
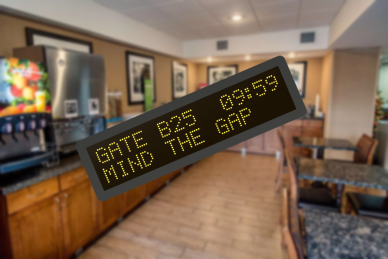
9:59
